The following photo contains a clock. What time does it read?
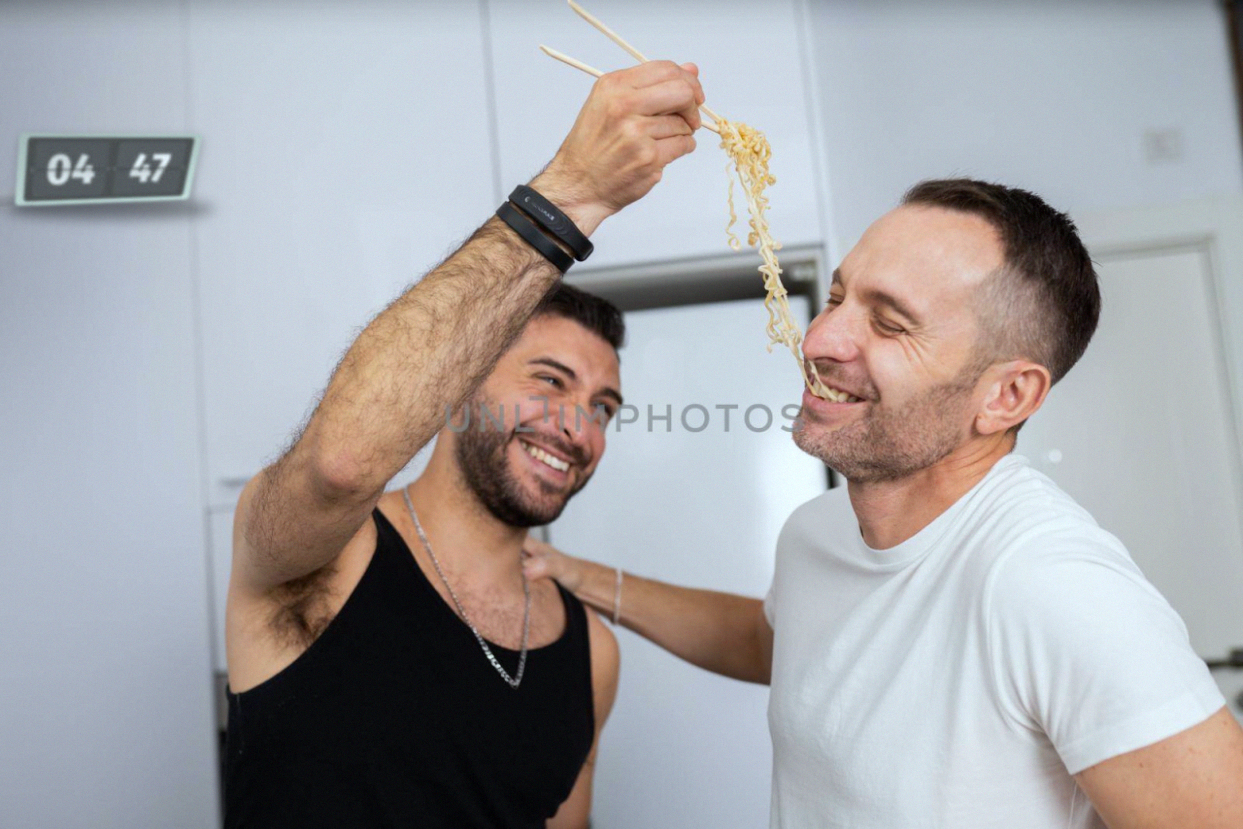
4:47
